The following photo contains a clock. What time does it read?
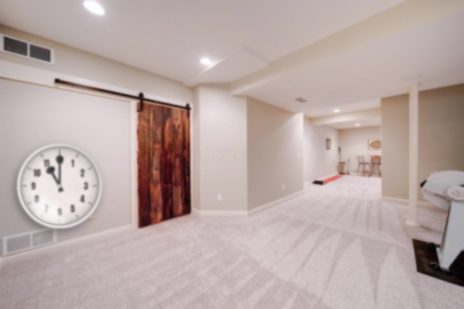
11:00
